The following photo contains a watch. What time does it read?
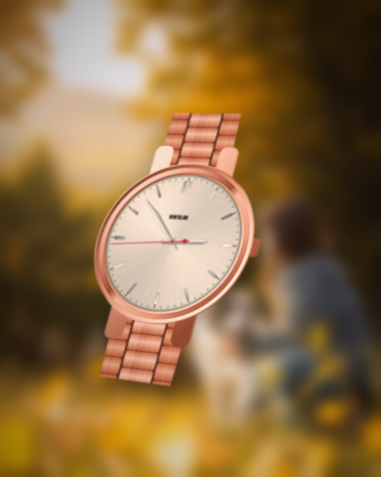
2:52:44
